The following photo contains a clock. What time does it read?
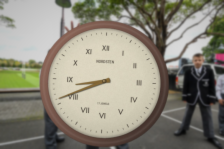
8:41
